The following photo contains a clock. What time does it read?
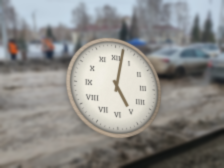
5:02
